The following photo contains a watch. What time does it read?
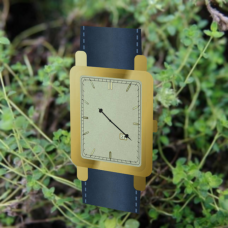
10:21
